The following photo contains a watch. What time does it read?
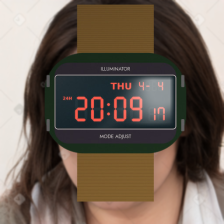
20:09:17
